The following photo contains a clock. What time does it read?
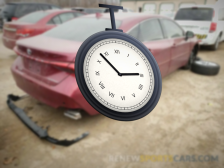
2:53
